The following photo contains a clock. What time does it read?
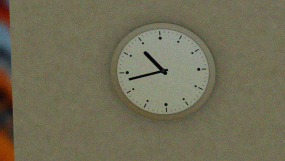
10:43
